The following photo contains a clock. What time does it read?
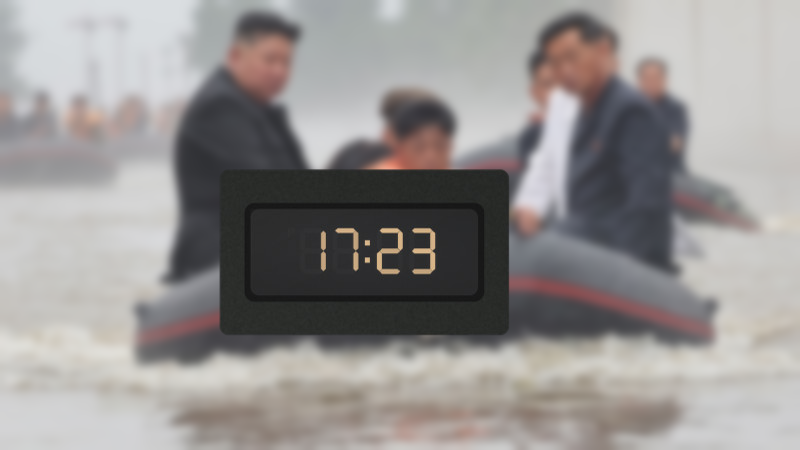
17:23
